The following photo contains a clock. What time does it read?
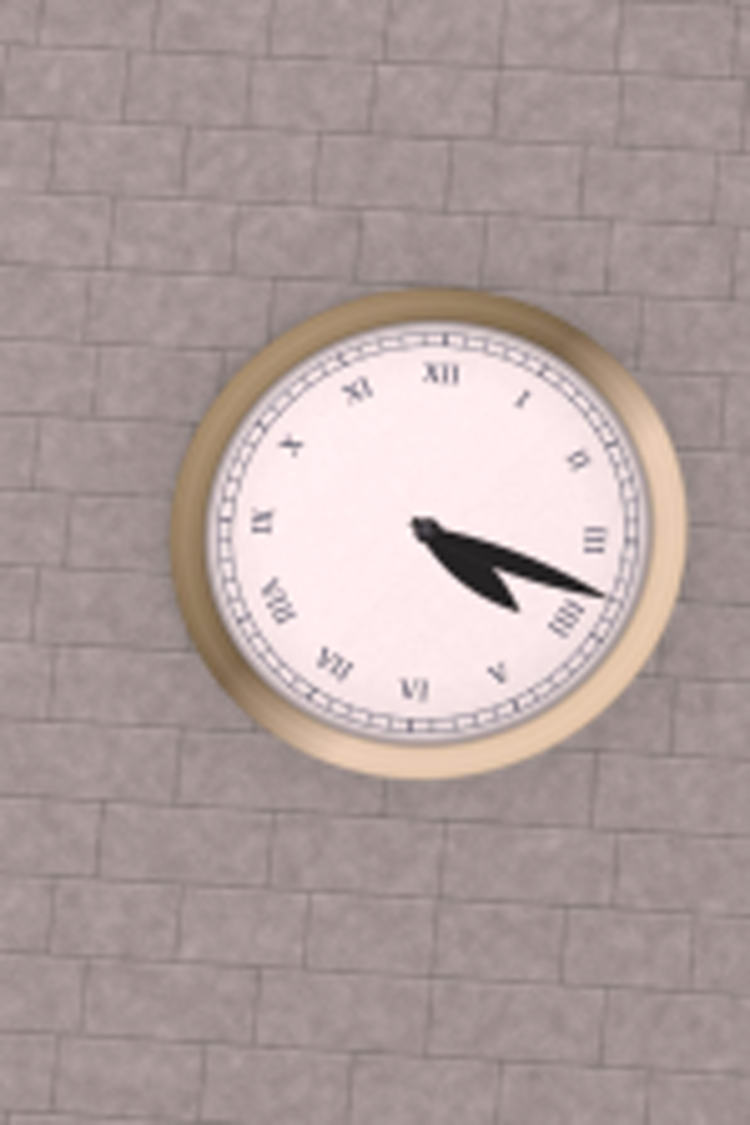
4:18
